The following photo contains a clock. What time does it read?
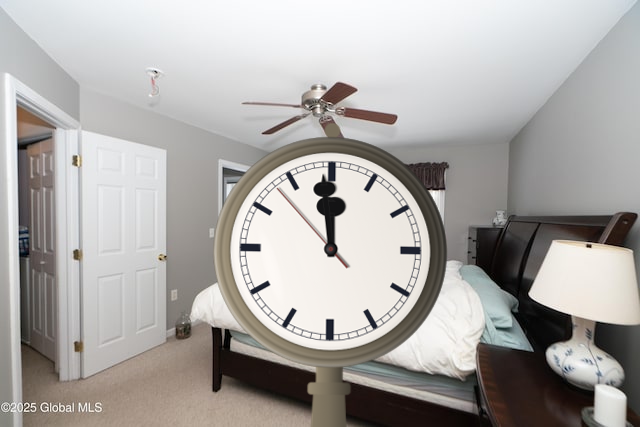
11:58:53
